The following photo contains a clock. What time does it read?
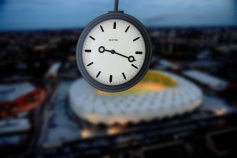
9:18
